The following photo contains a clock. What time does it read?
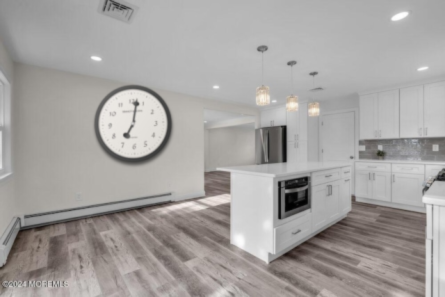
7:02
